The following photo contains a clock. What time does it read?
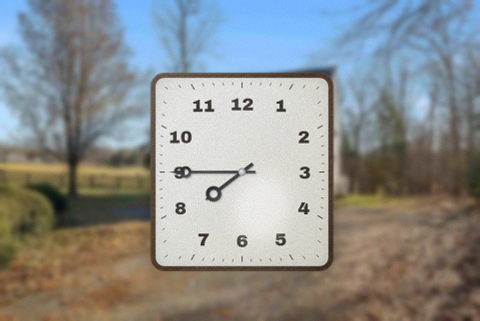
7:45
